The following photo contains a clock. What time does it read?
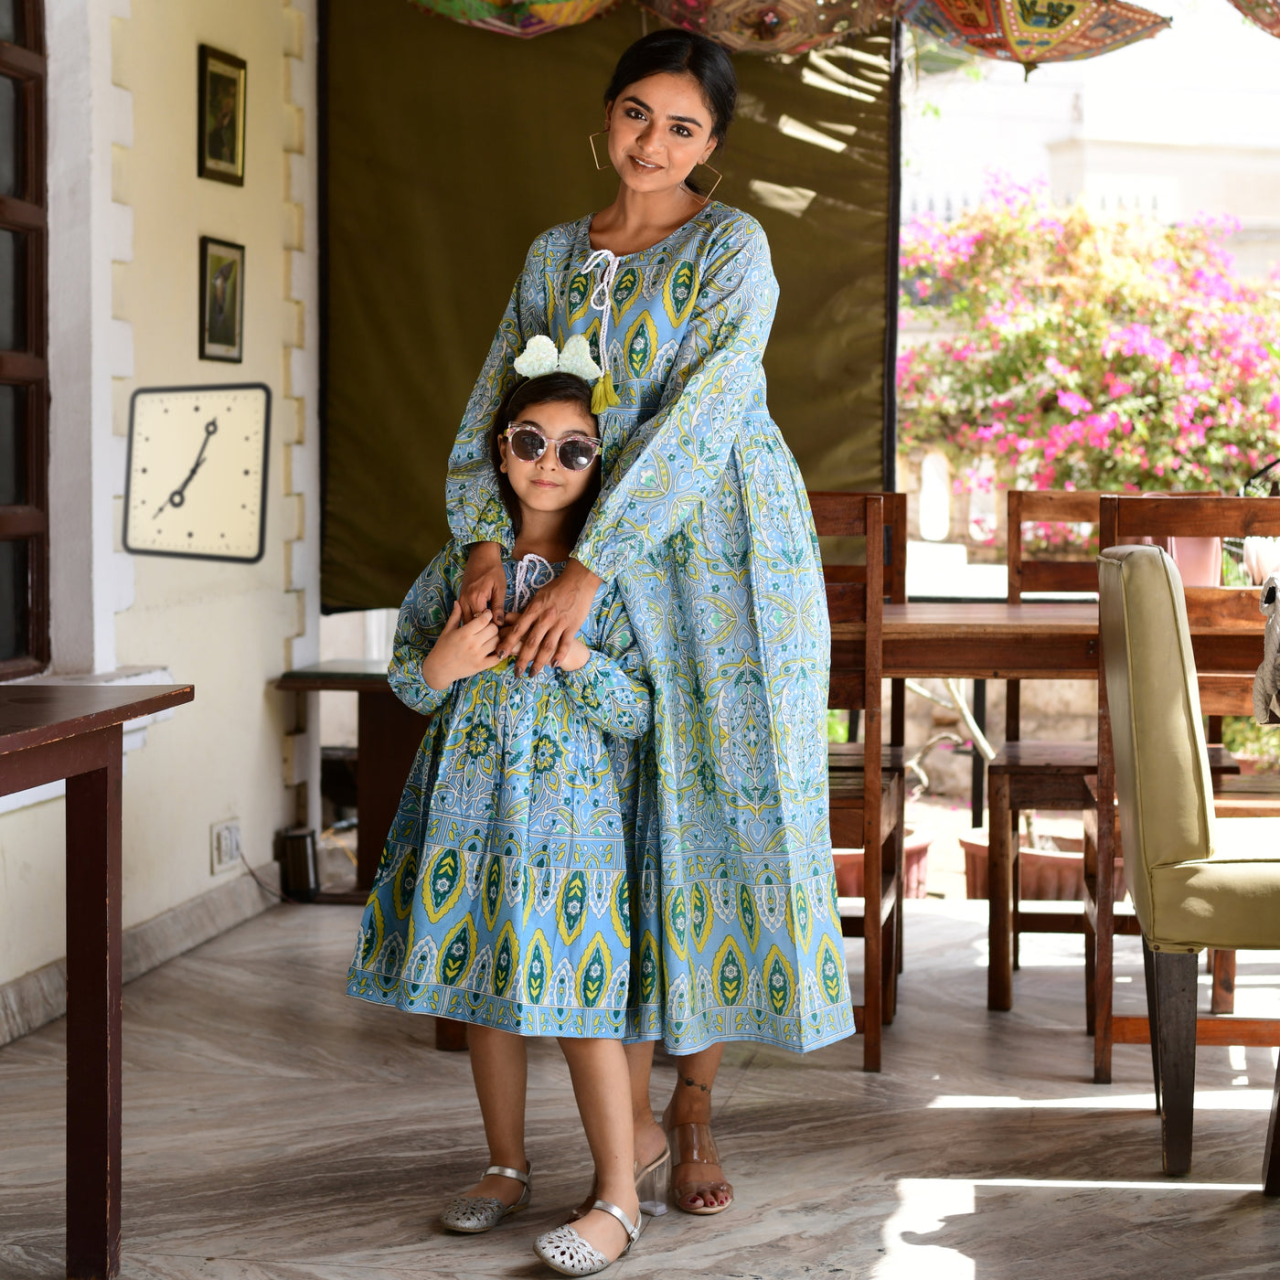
7:03:37
